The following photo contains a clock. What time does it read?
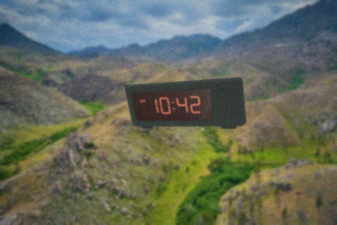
10:42
